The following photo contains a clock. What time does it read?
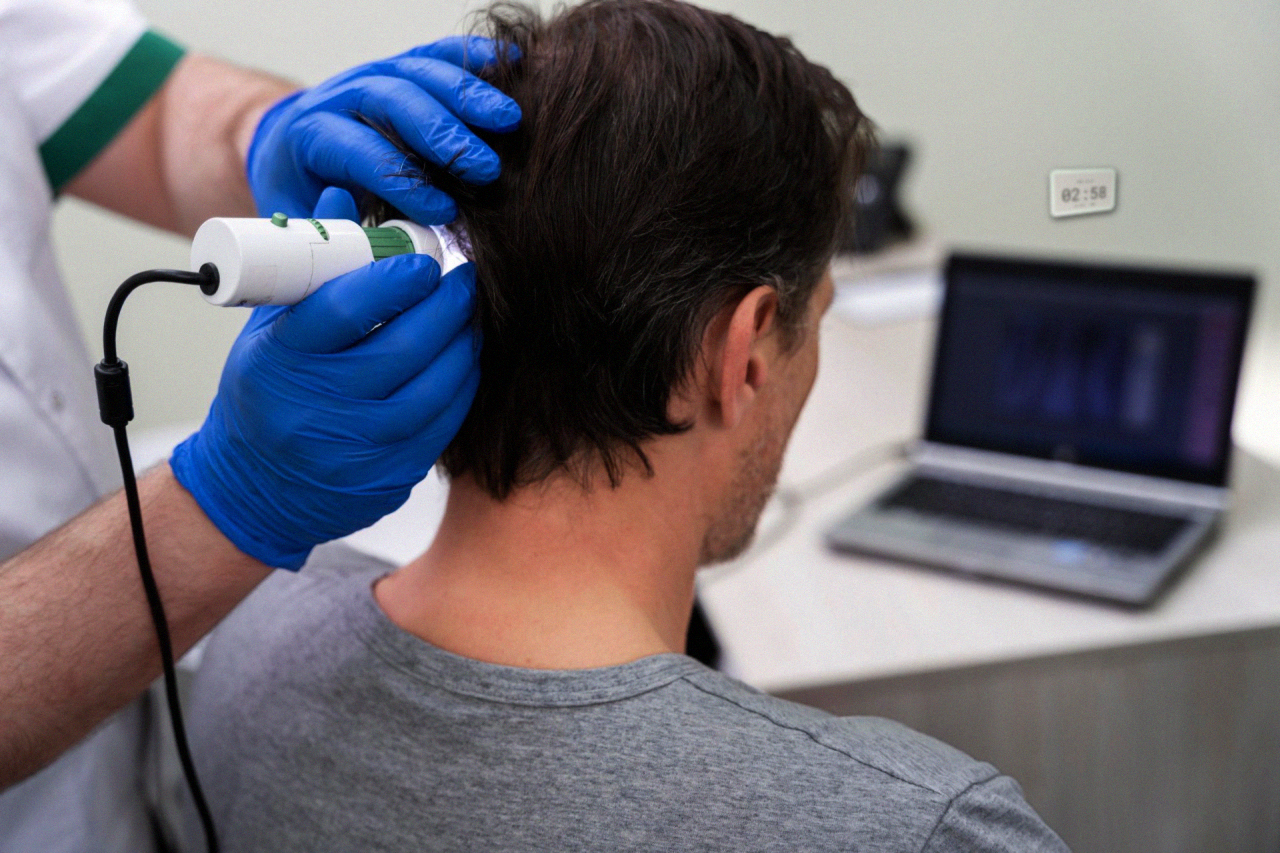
2:58
